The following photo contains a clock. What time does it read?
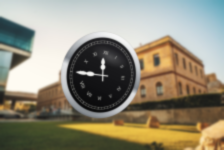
11:45
